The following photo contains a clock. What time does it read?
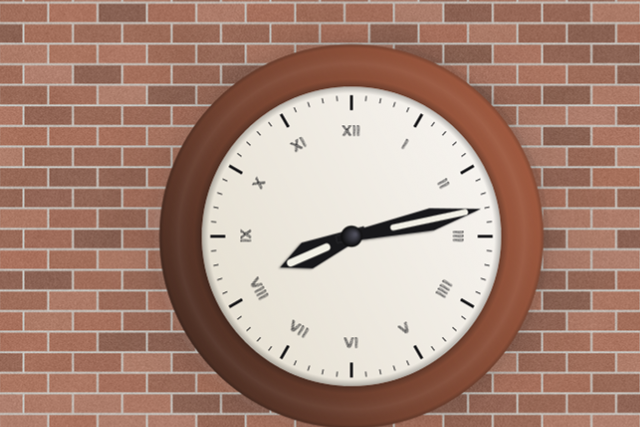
8:13
